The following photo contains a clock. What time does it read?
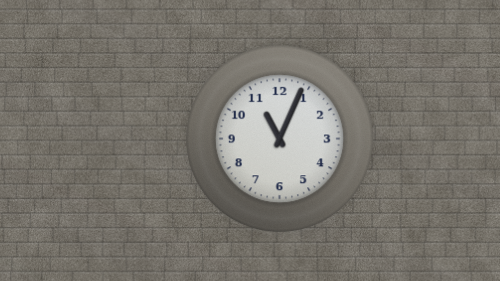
11:04
